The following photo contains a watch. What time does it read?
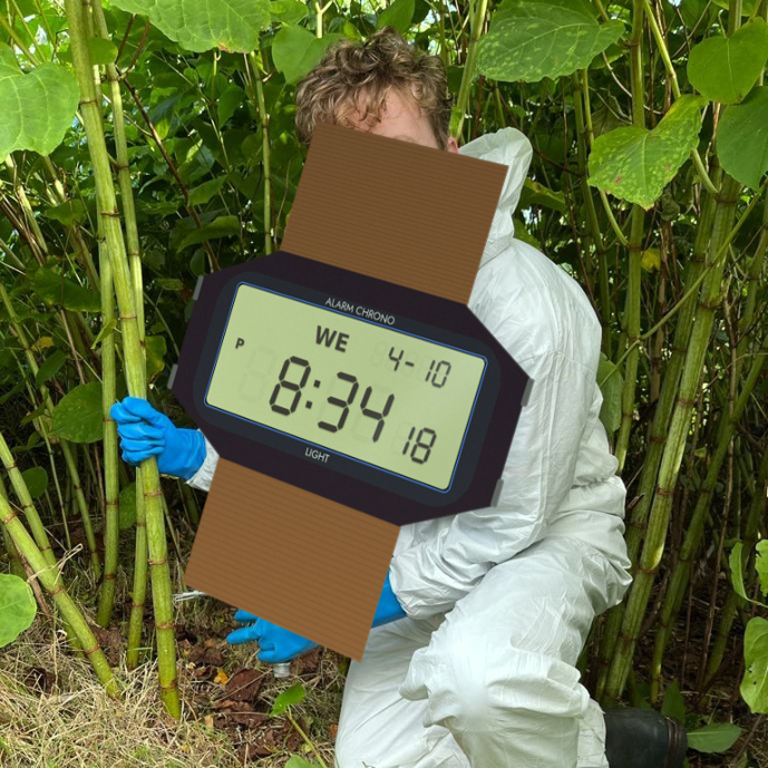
8:34:18
